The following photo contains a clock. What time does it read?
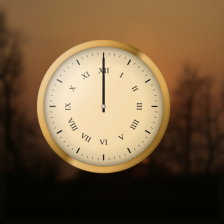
12:00
